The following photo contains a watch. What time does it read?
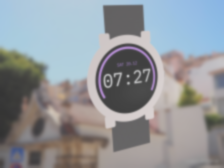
7:27
